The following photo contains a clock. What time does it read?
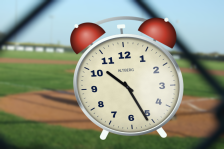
10:26
